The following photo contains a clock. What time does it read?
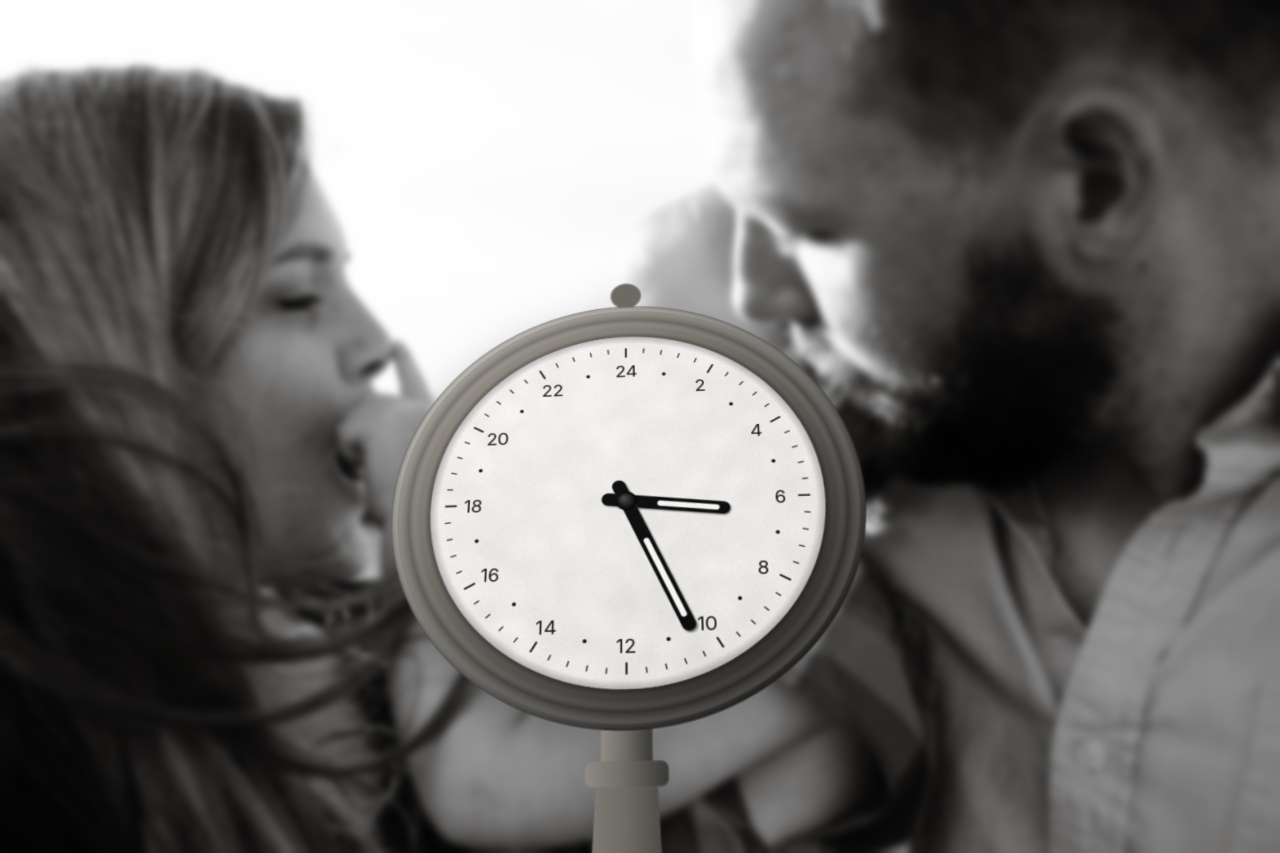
6:26
